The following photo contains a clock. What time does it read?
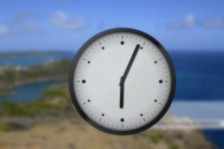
6:04
